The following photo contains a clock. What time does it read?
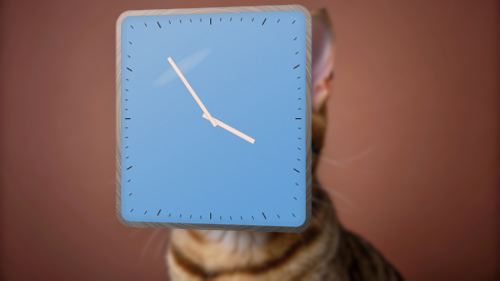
3:54
